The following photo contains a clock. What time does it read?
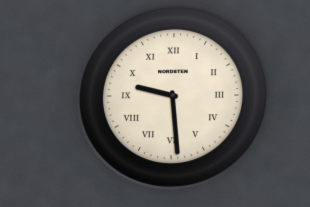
9:29
